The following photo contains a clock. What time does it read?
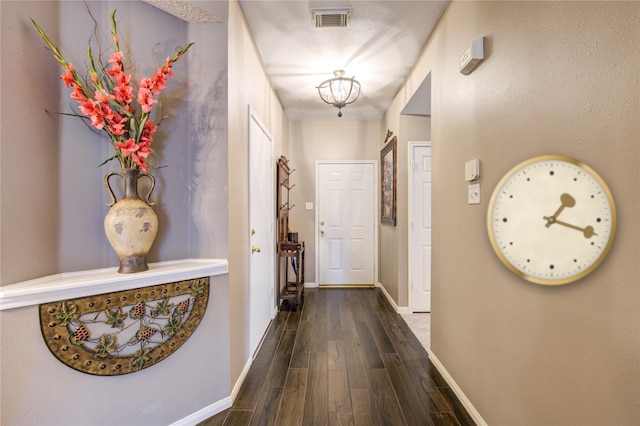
1:18
